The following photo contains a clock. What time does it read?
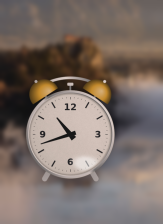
10:42
